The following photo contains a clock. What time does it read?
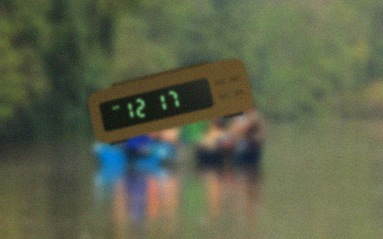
12:17
